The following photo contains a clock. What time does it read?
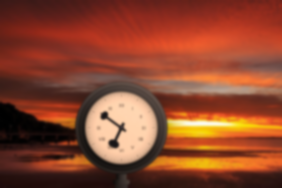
6:51
